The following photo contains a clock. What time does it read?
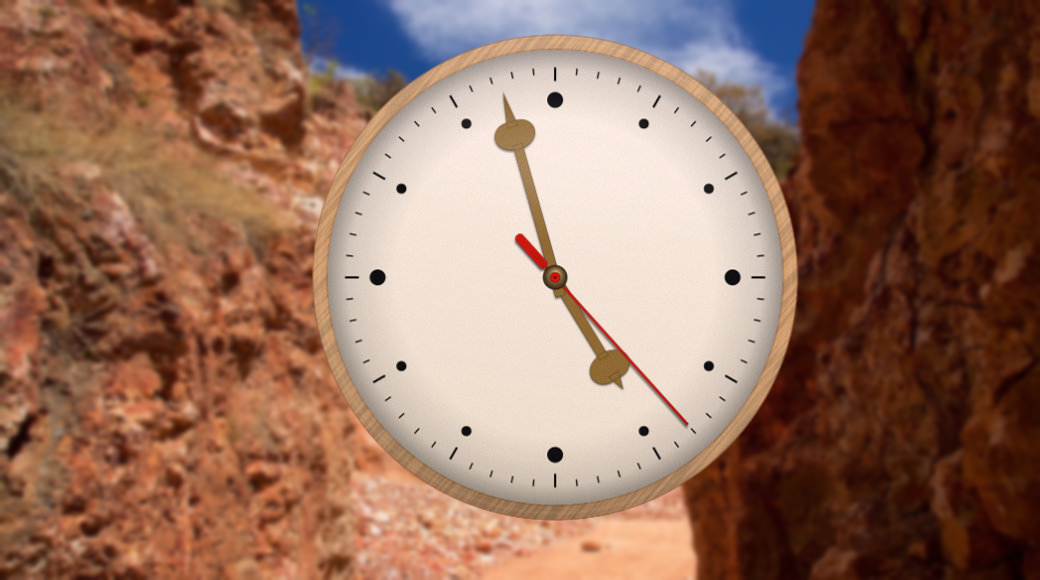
4:57:23
